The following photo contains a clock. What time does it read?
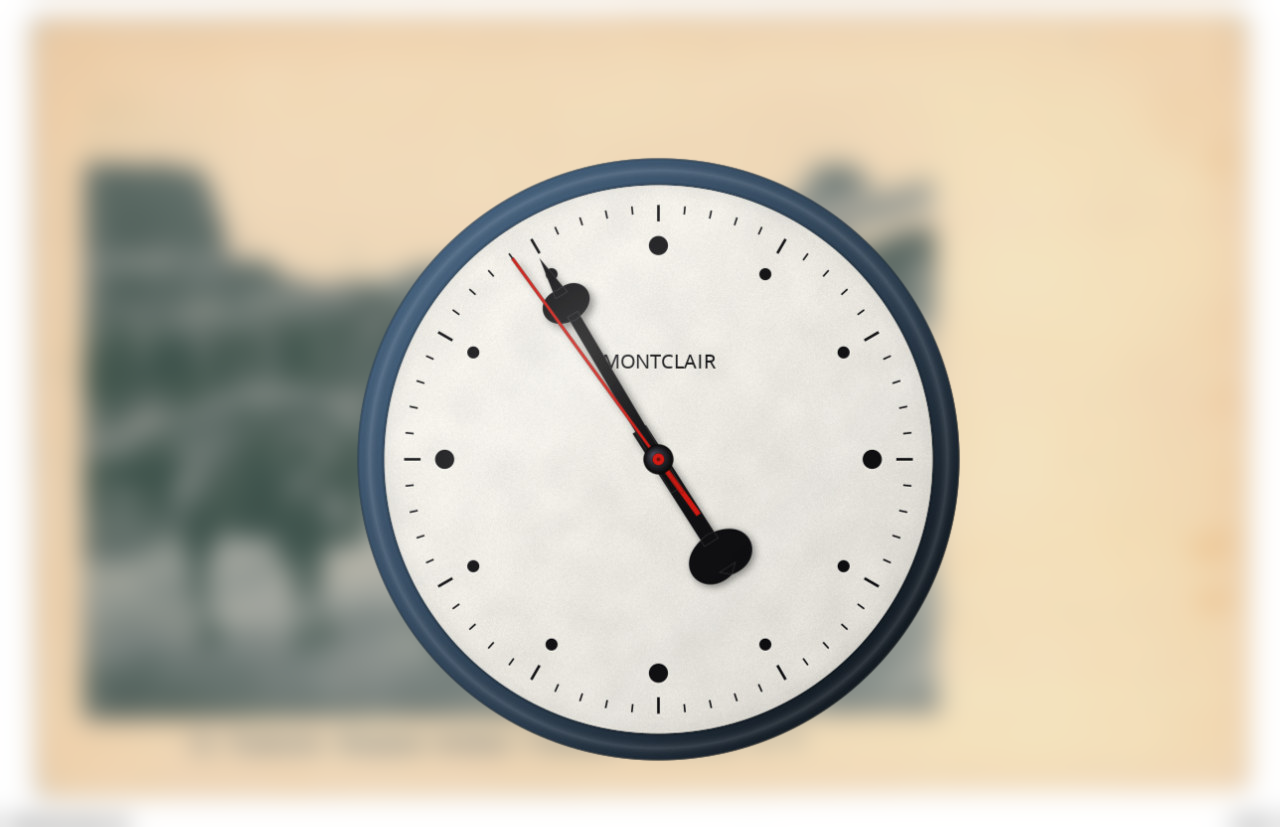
4:54:54
